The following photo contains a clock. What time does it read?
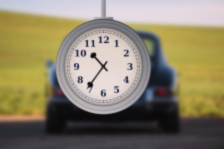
10:36
